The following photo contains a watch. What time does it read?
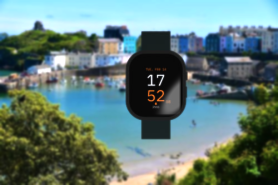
17:52
